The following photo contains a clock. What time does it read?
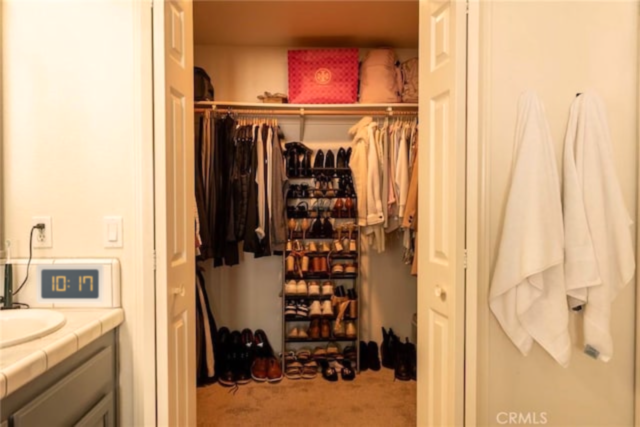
10:17
